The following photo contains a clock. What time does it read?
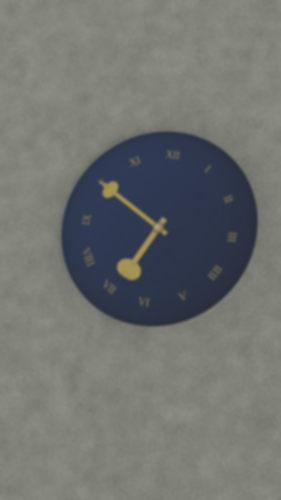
6:50
